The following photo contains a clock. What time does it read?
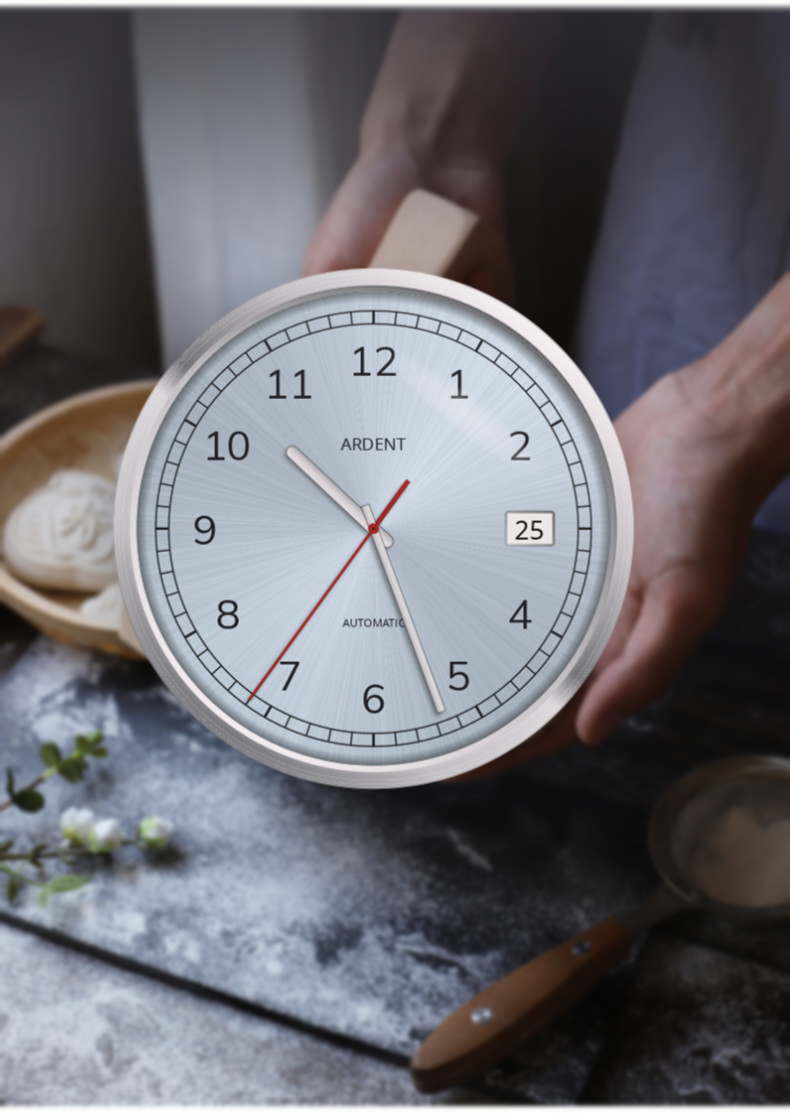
10:26:36
